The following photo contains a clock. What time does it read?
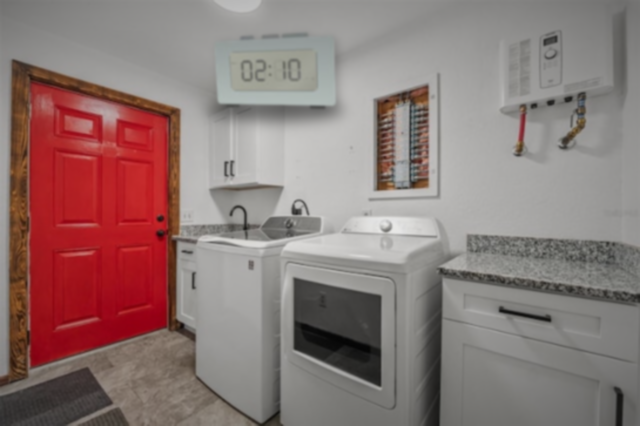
2:10
